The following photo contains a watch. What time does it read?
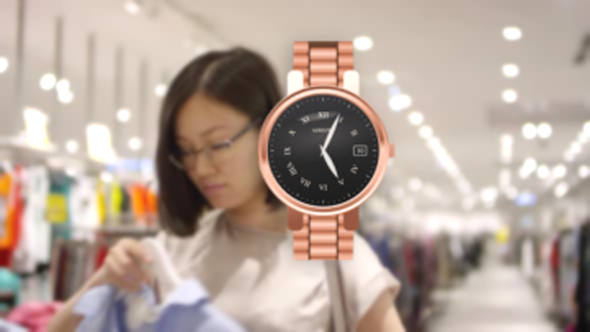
5:04
